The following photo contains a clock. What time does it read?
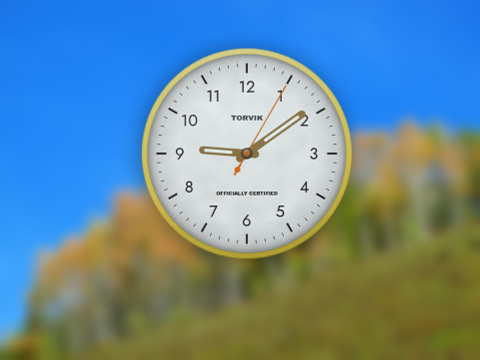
9:09:05
